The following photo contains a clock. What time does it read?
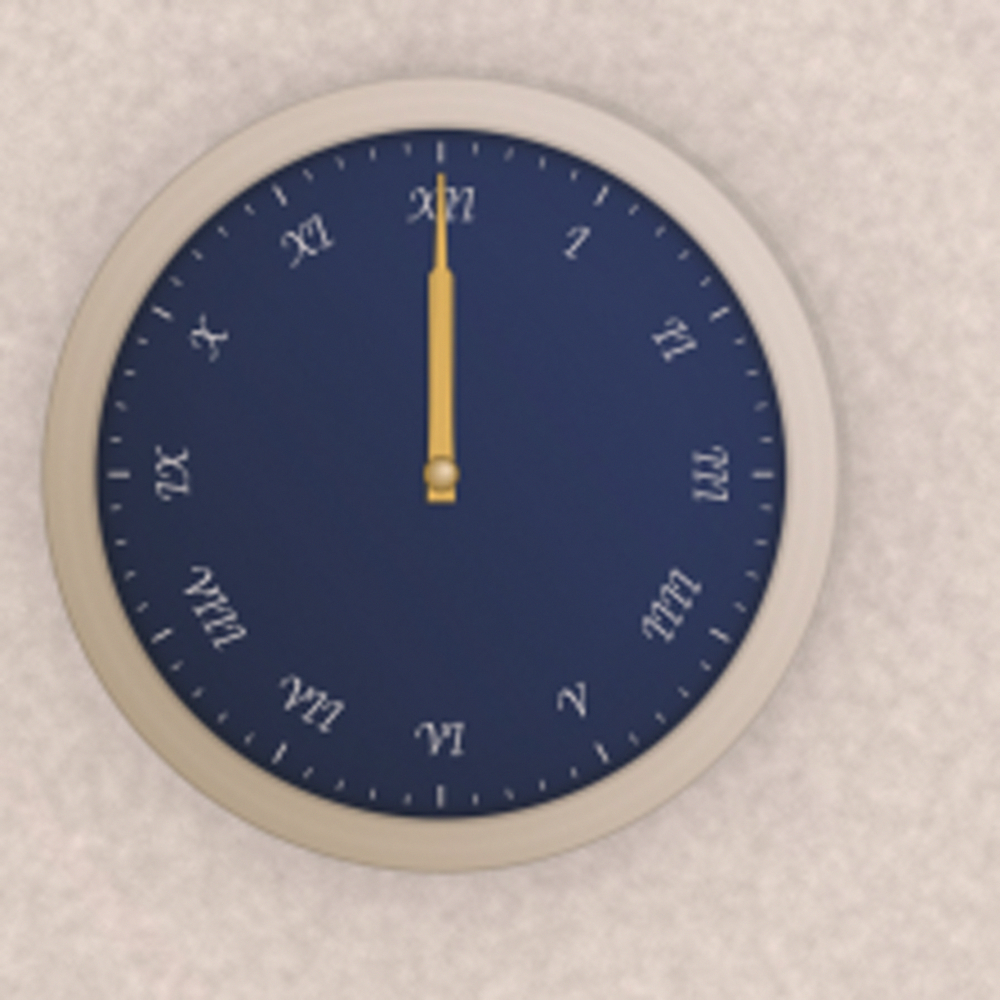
12:00
